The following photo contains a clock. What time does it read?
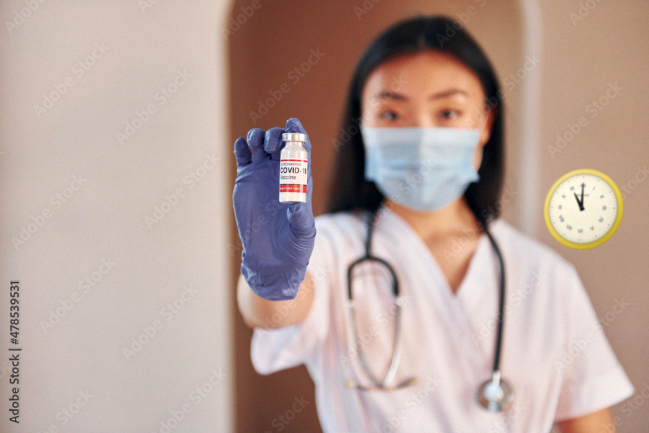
11:00
